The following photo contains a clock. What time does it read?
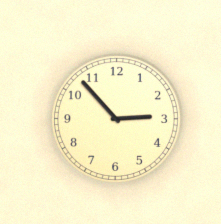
2:53
